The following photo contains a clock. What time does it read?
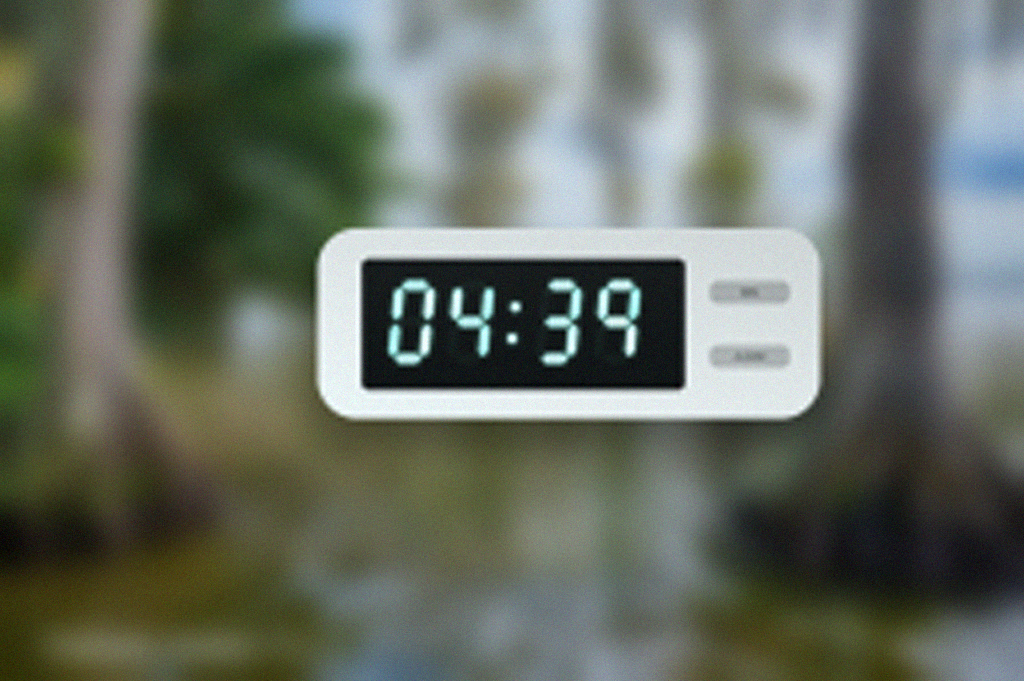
4:39
